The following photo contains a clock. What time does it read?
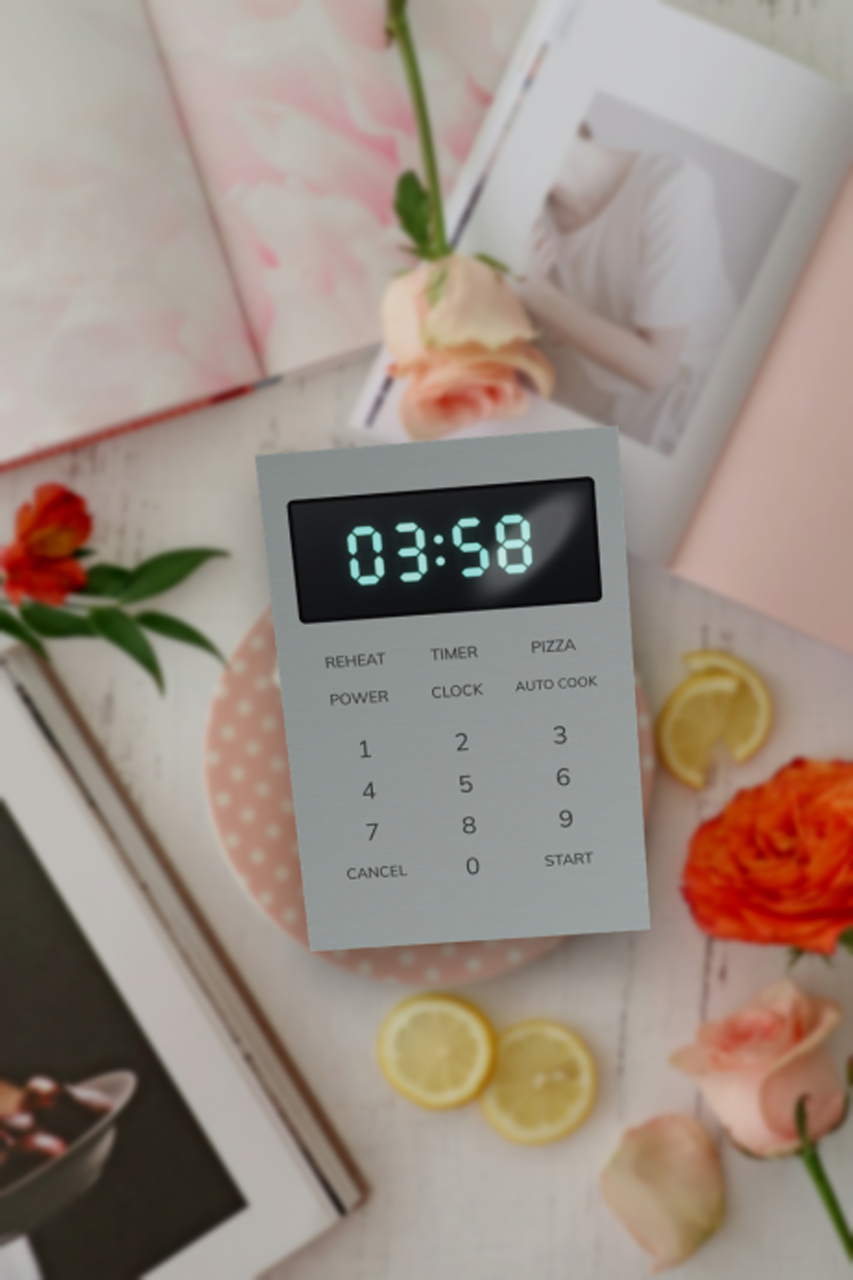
3:58
